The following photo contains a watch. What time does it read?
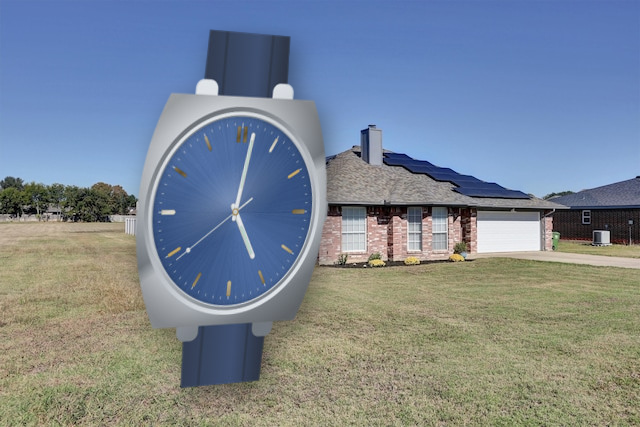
5:01:39
